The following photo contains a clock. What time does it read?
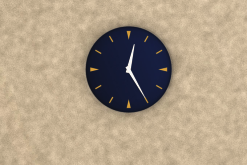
12:25
